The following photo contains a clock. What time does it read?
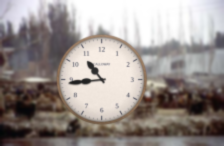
10:44
